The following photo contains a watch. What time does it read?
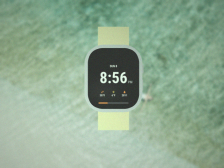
8:56
